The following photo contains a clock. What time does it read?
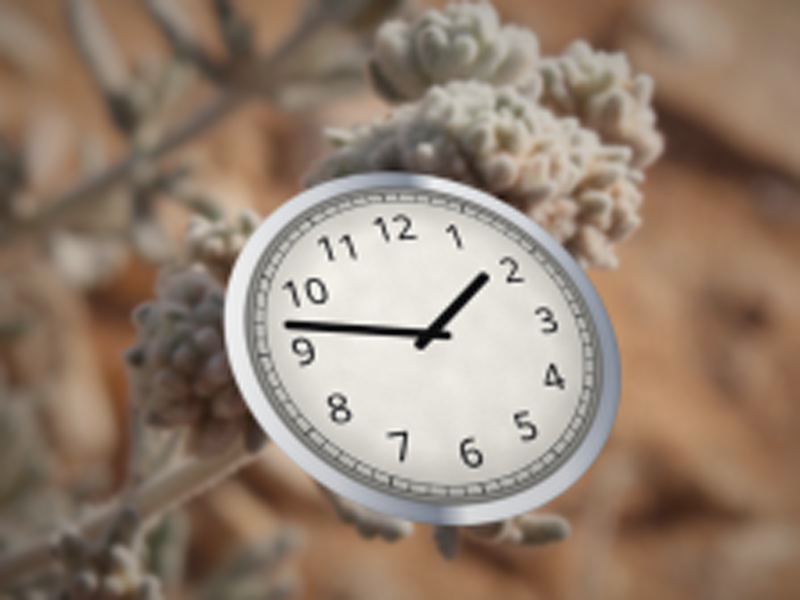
1:47
